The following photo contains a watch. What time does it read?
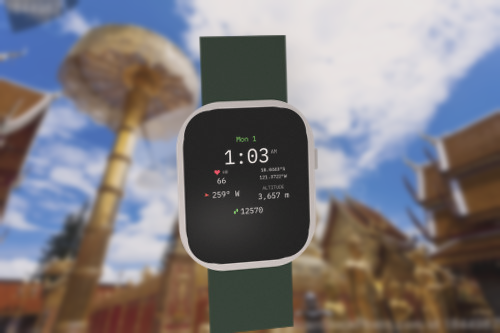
1:03
